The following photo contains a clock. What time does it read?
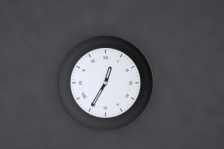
12:35
